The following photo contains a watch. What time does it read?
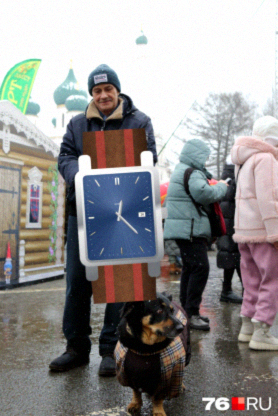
12:23
